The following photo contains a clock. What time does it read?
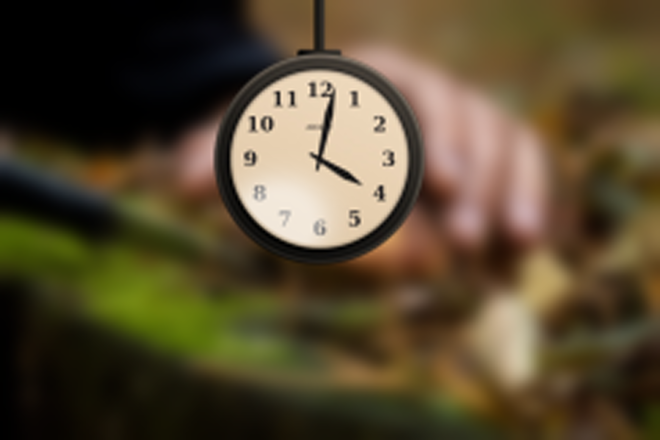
4:02
